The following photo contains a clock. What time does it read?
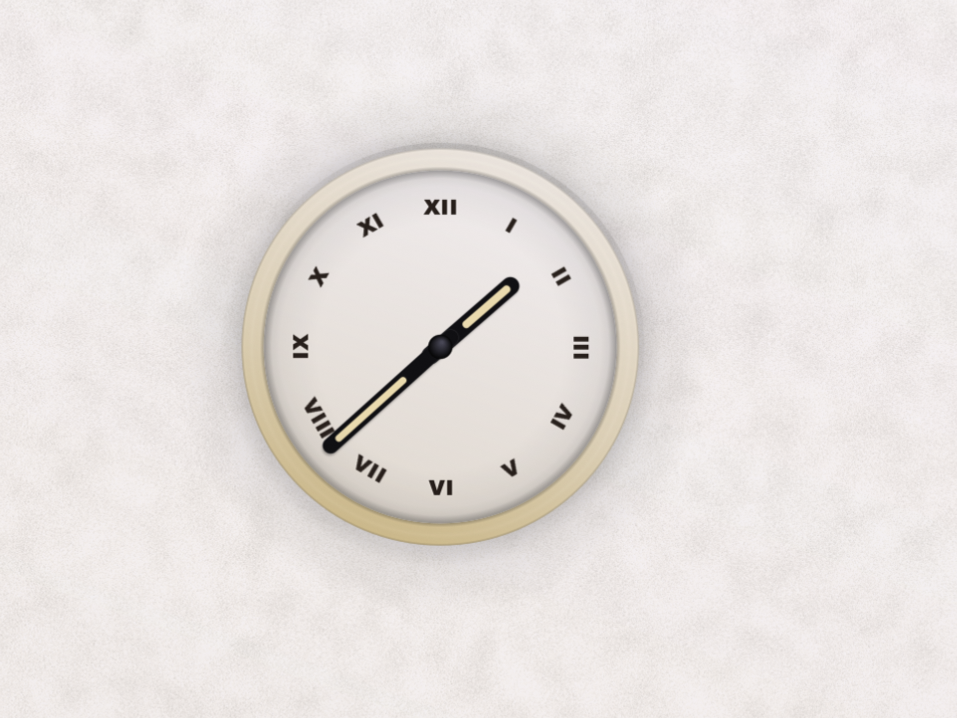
1:38
